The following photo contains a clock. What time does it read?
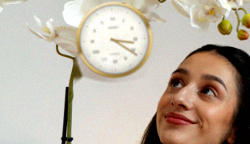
3:21
